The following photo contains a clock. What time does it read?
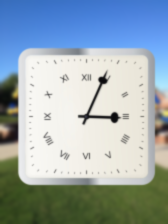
3:04
